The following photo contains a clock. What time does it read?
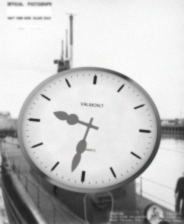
9:32
